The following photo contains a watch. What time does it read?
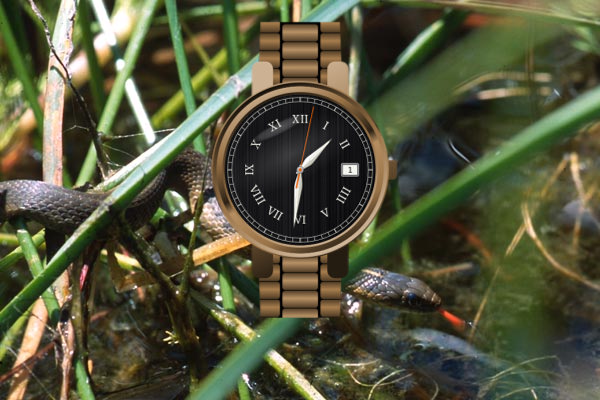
1:31:02
